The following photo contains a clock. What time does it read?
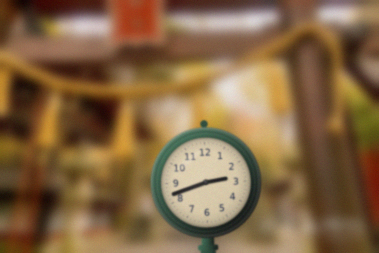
2:42
